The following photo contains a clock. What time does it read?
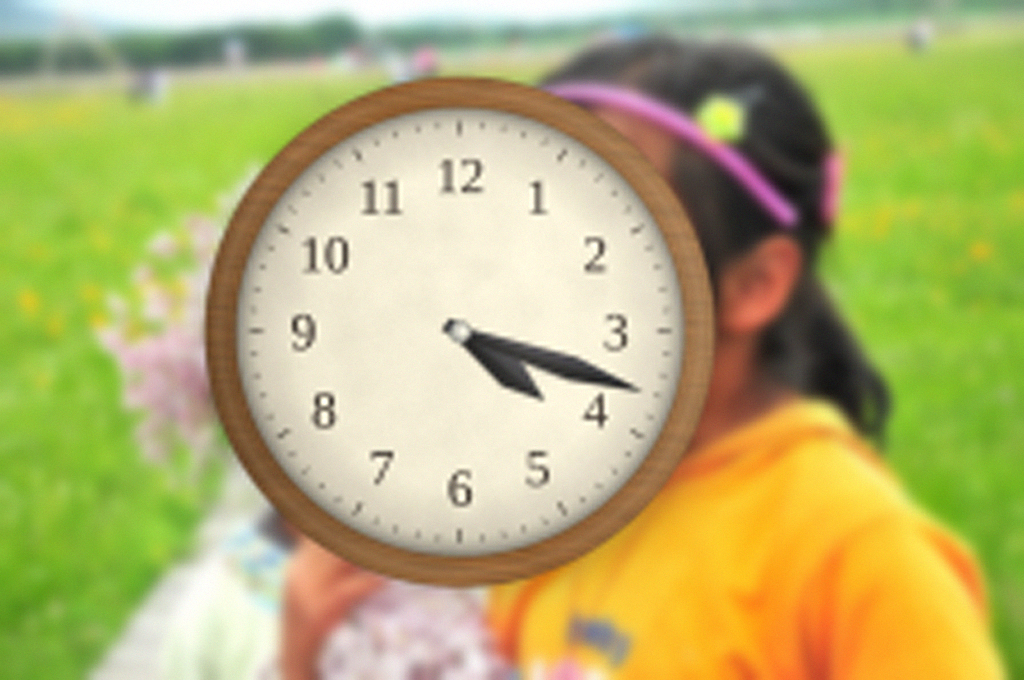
4:18
